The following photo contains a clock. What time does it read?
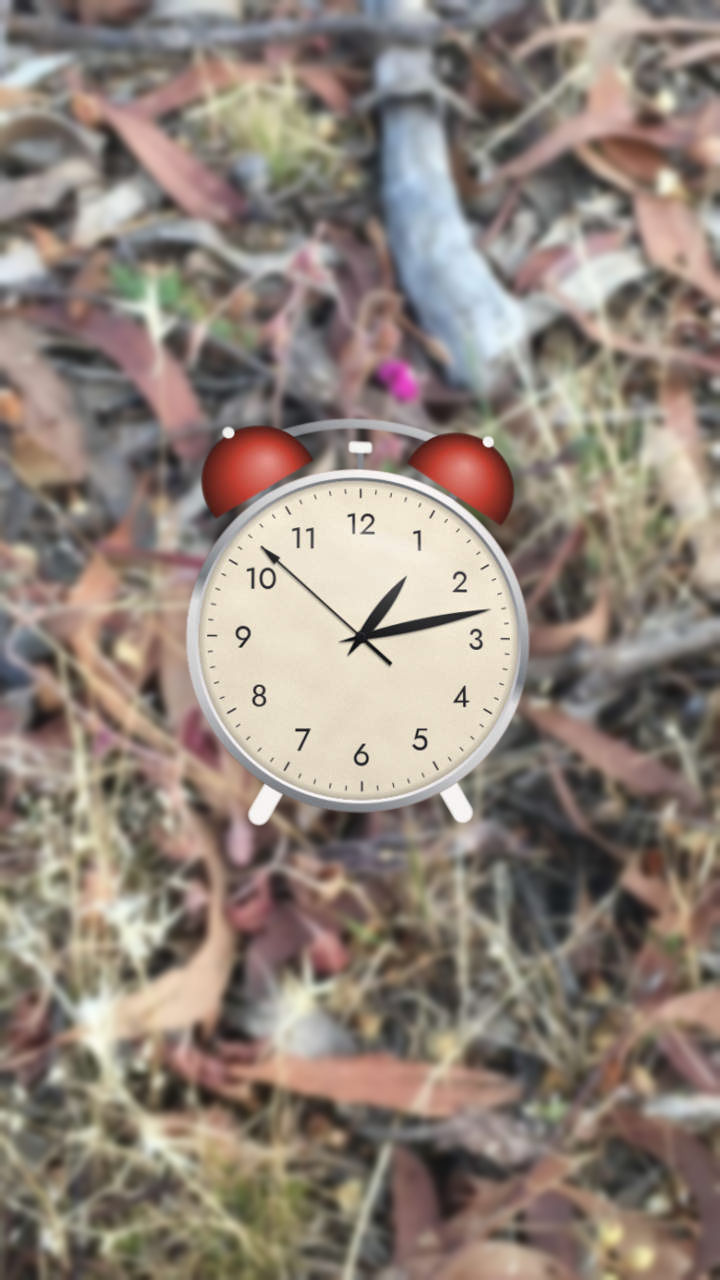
1:12:52
